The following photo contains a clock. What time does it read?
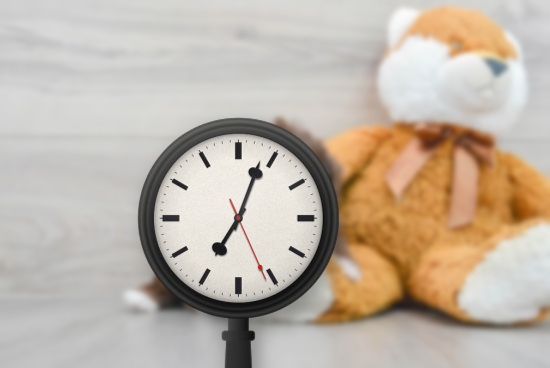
7:03:26
